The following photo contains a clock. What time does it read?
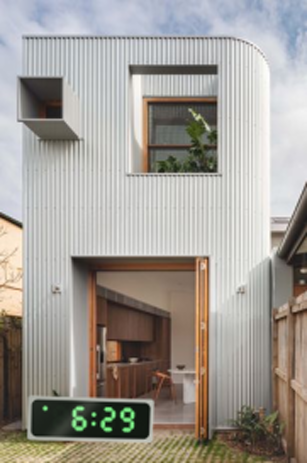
6:29
